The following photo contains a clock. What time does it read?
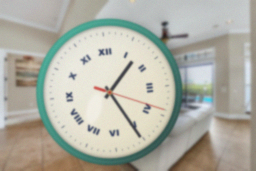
1:25:19
